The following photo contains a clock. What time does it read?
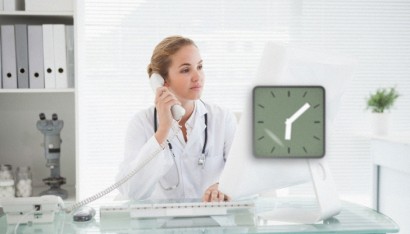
6:08
